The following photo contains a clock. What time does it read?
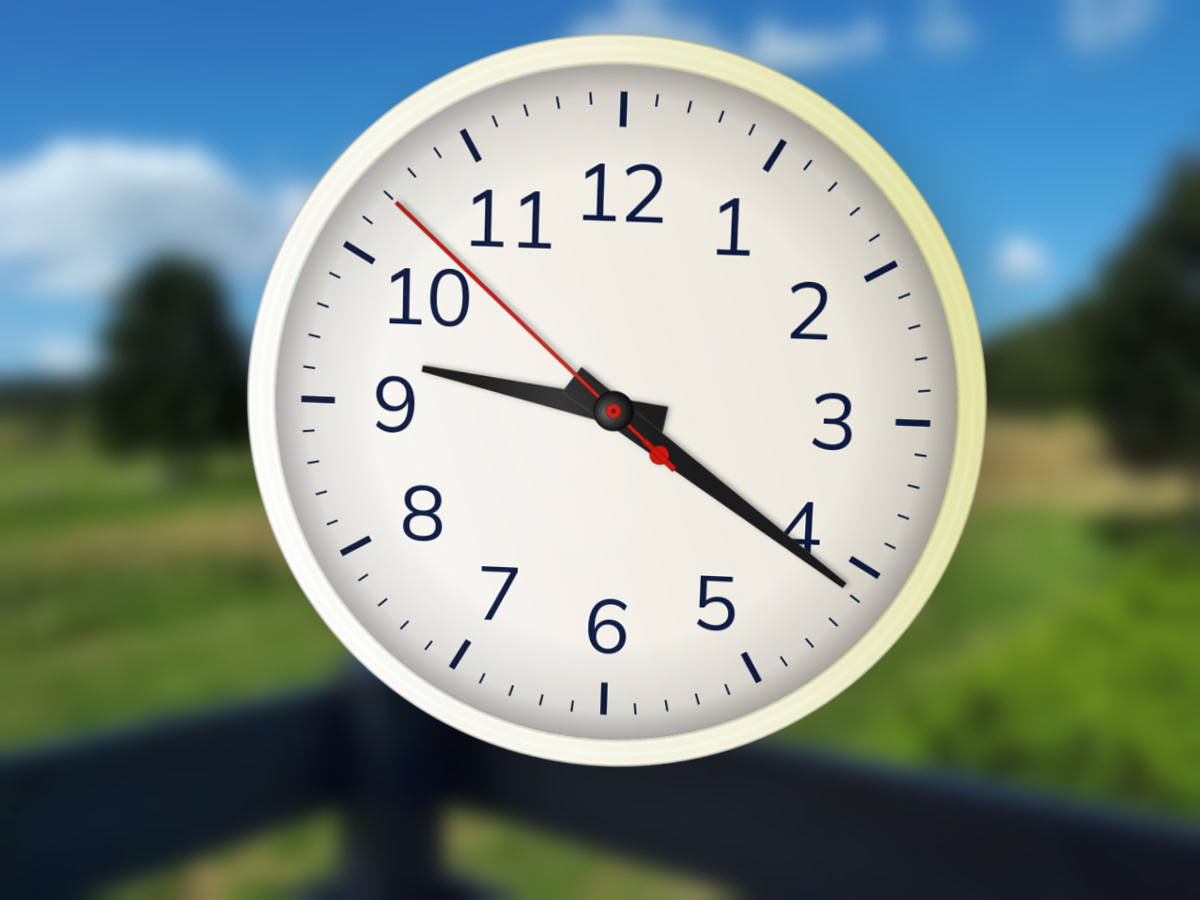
9:20:52
